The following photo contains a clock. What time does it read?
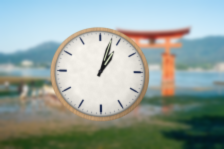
1:03
